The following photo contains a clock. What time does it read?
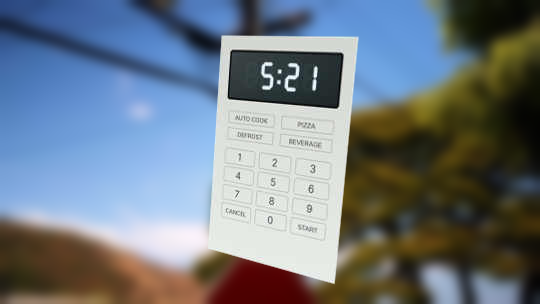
5:21
